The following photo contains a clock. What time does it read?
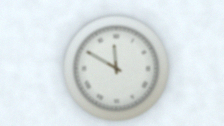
11:50
